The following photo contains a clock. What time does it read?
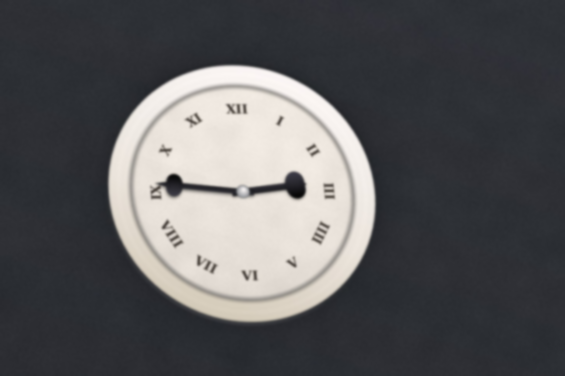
2:46
